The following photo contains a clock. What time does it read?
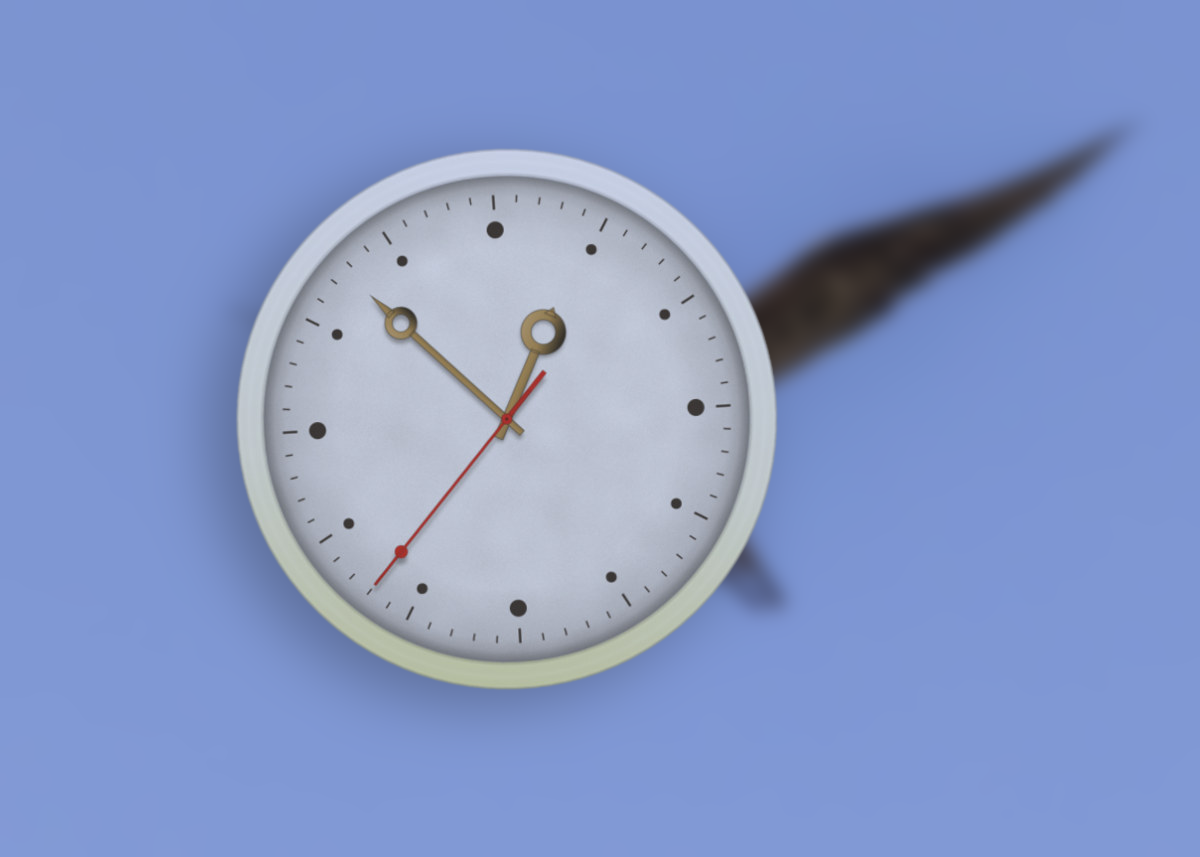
12:52:37
